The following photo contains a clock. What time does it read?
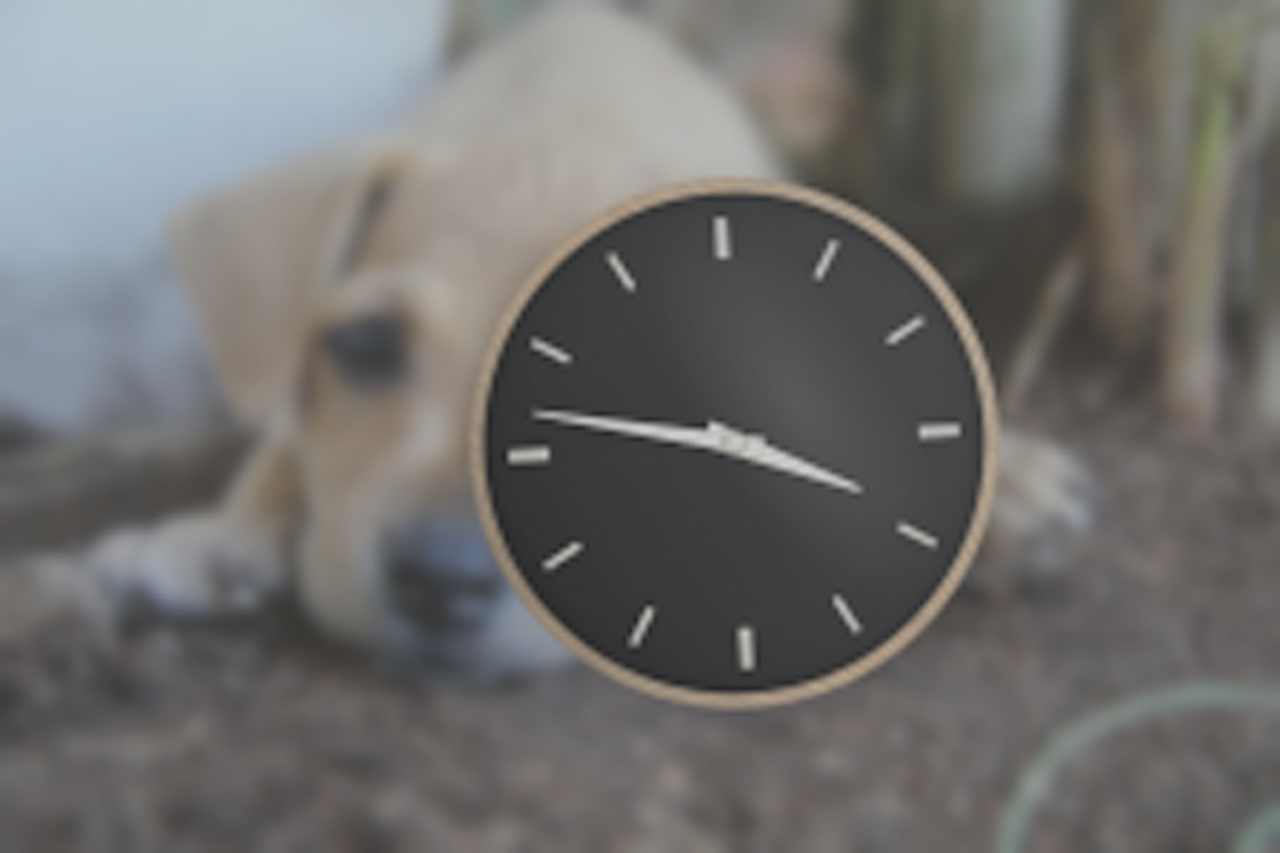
3:47
